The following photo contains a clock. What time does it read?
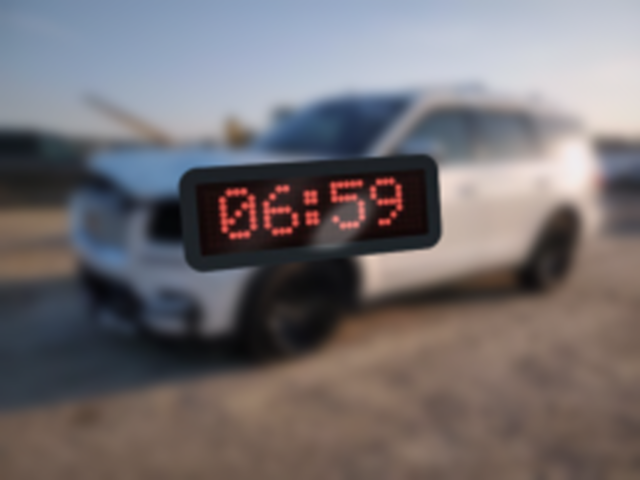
6:59
